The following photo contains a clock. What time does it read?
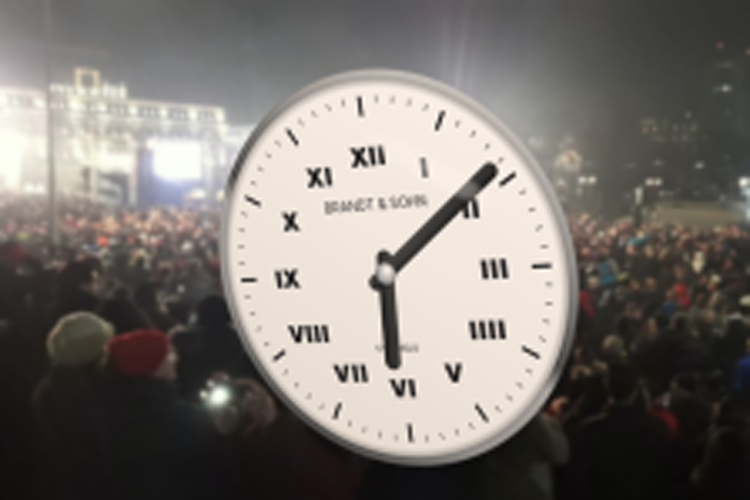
6:09
